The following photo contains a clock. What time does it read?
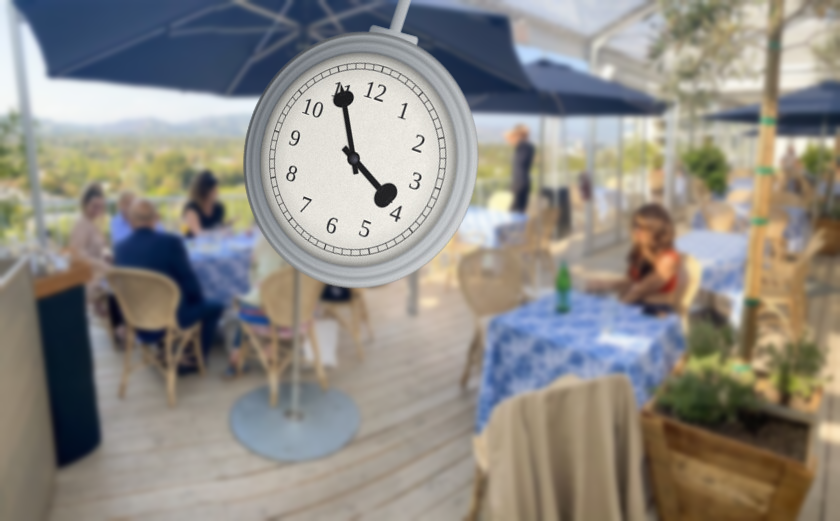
3:55
